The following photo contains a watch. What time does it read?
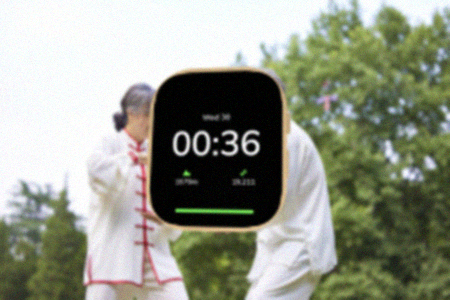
0:36
